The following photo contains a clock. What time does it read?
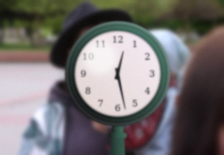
12:28
